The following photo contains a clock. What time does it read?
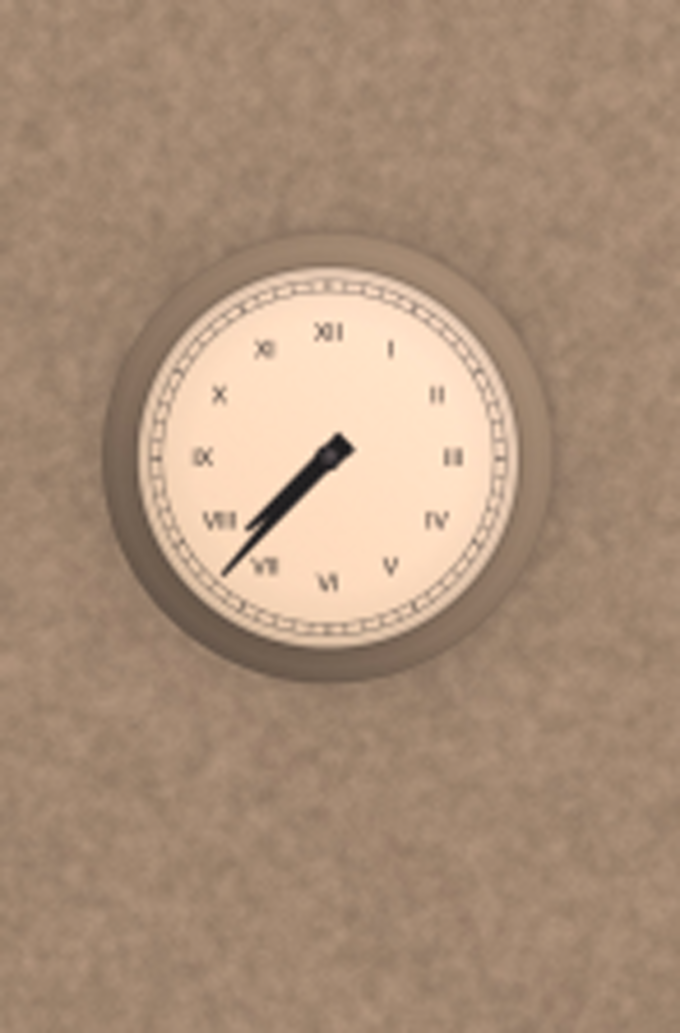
7:37
